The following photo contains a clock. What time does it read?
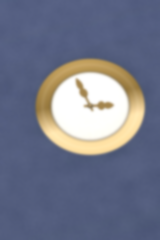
2:56
